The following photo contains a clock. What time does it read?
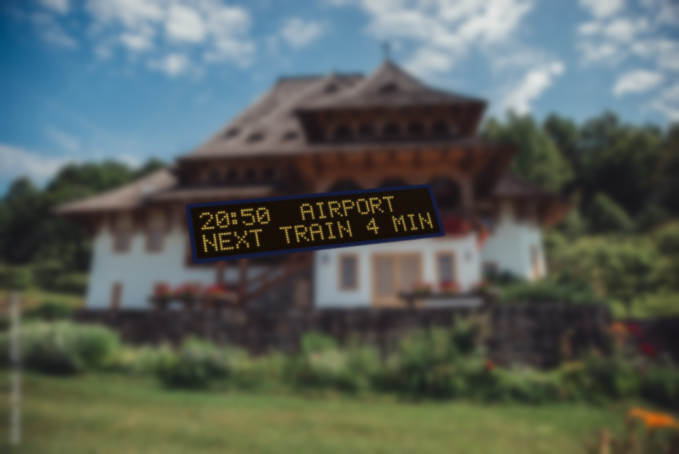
20:50
